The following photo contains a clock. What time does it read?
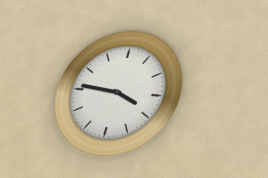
3:46
